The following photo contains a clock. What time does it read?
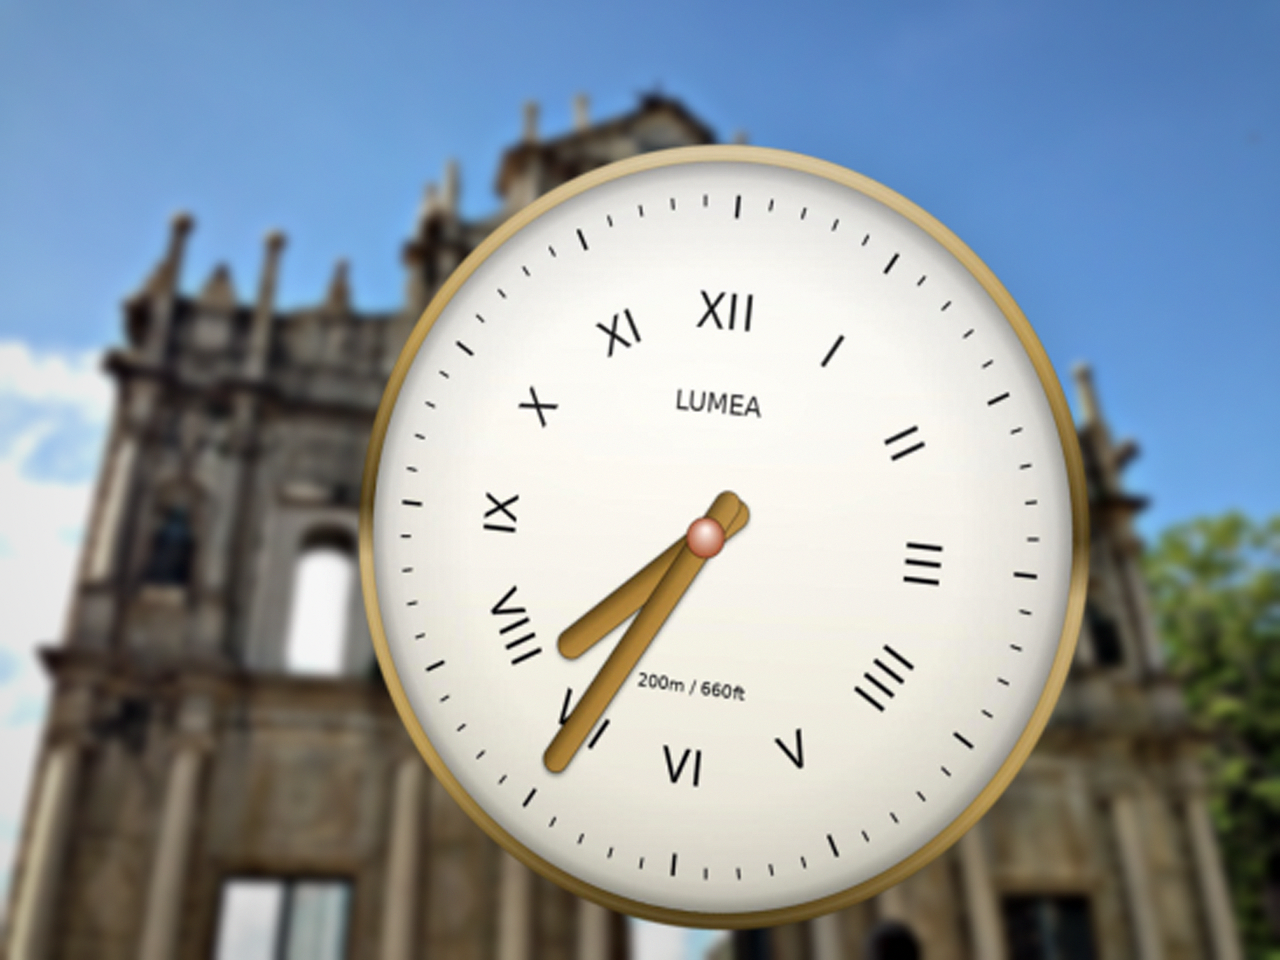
7:35
